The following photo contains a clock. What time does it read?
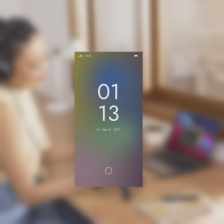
1:13
